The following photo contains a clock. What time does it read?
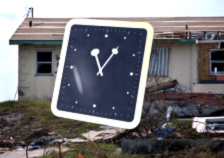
11:05
